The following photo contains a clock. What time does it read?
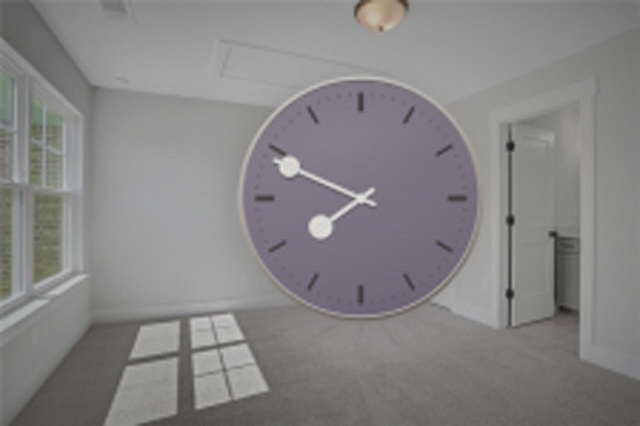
7:49
